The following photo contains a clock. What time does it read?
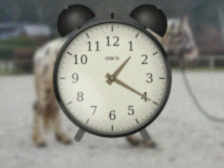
1:20
